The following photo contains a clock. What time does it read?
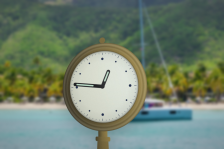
12:46
